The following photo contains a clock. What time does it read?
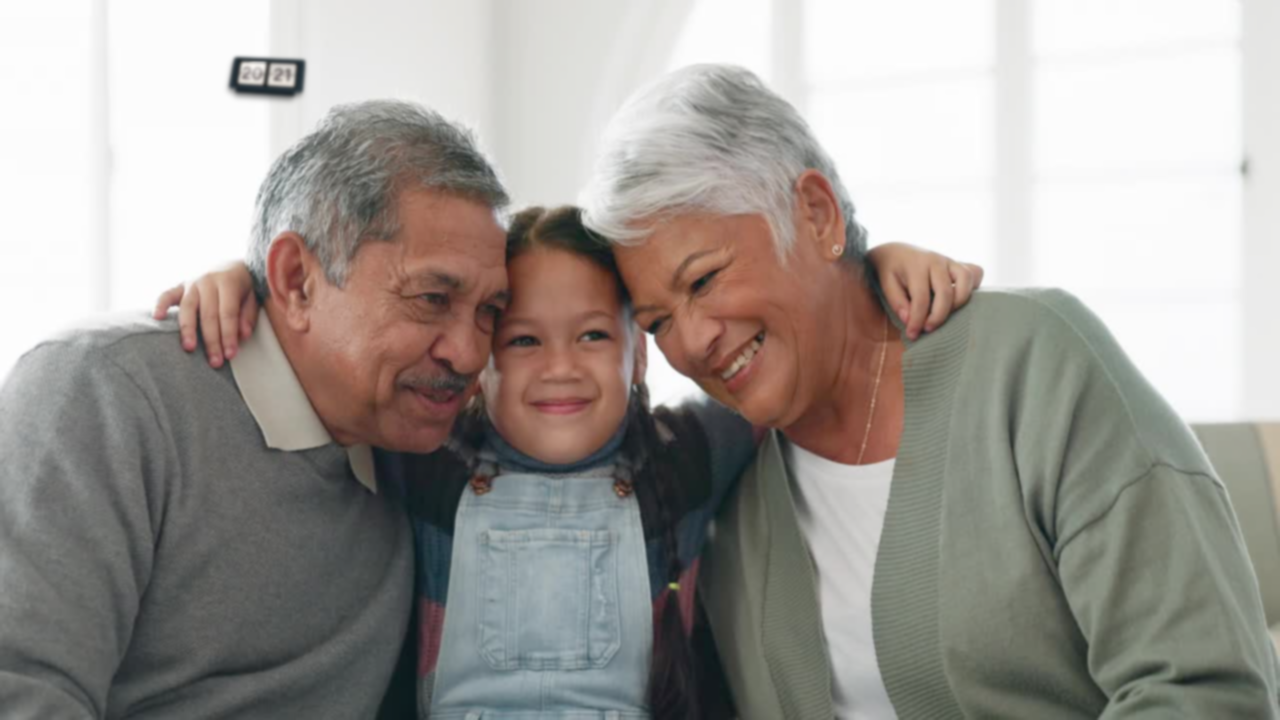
20:21
